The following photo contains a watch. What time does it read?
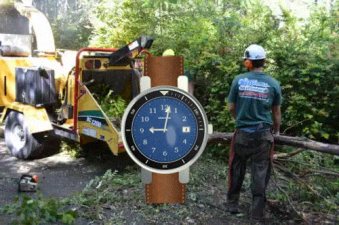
9:02
